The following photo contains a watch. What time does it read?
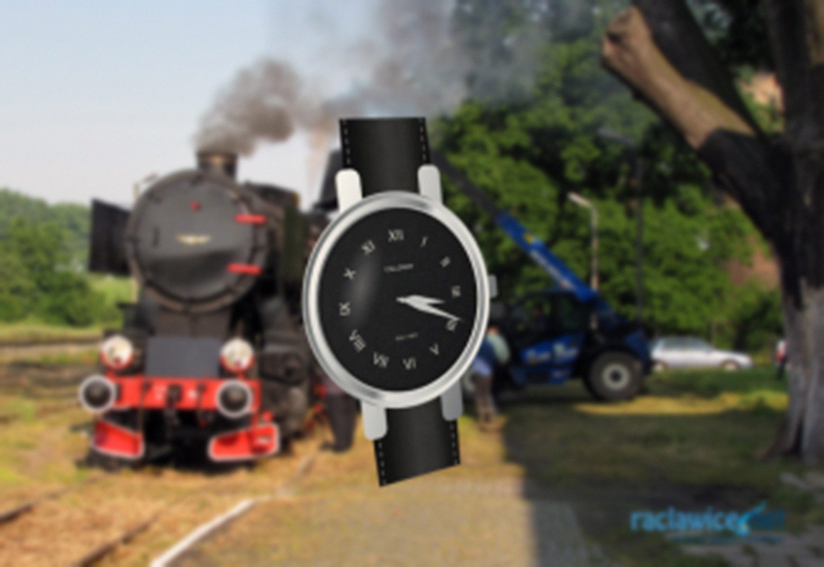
3:19
